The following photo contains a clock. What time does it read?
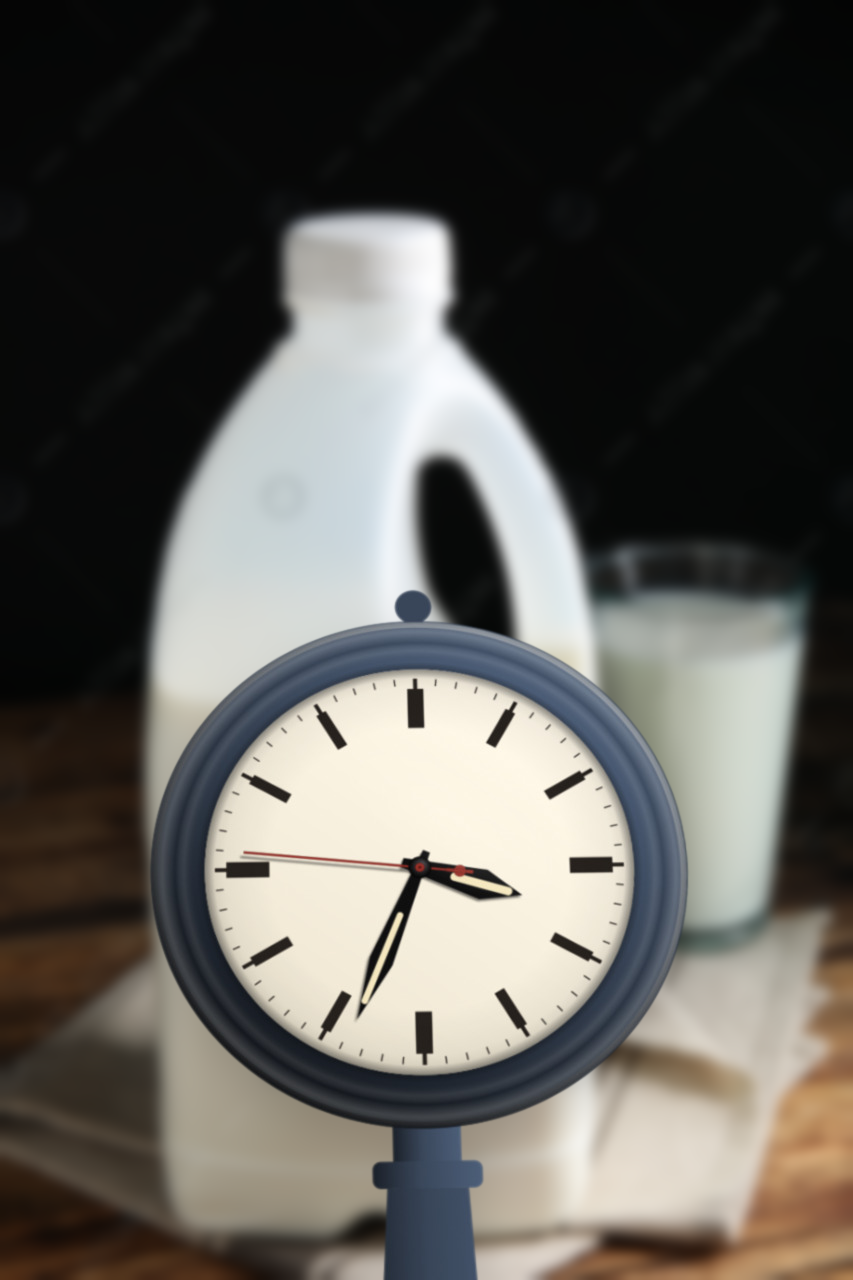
3:33:46
